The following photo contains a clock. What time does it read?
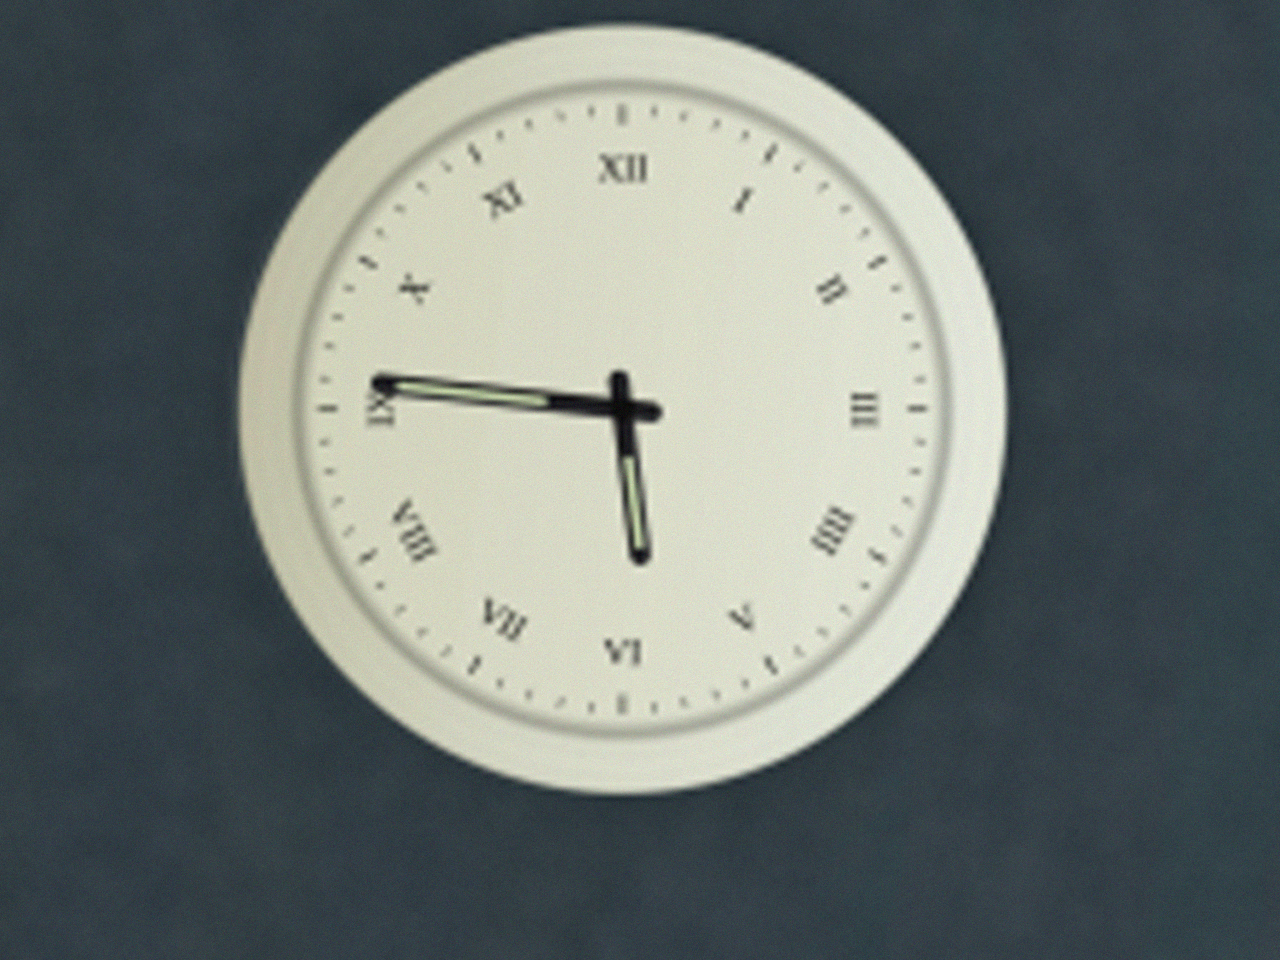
5:46
